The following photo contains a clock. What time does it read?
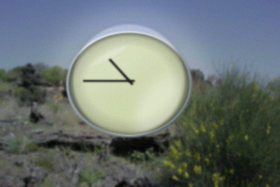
10:45
